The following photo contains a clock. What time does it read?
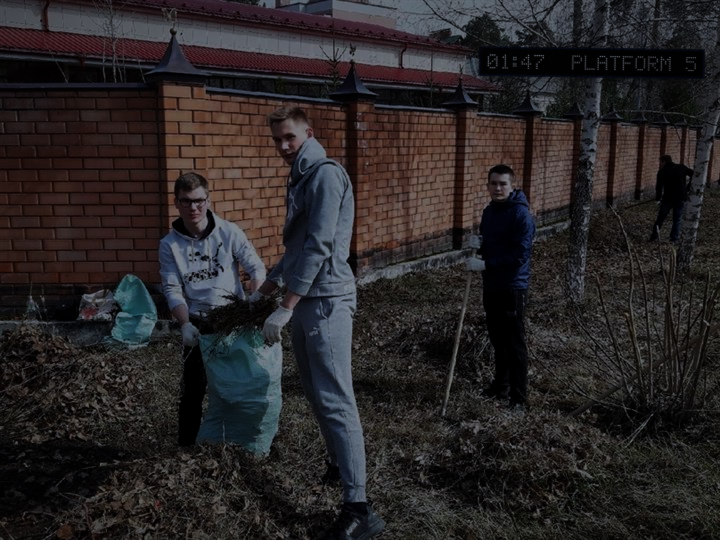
1:47
